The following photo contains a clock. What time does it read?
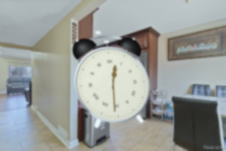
12:31
